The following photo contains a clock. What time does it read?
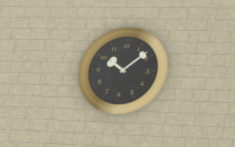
10:08
